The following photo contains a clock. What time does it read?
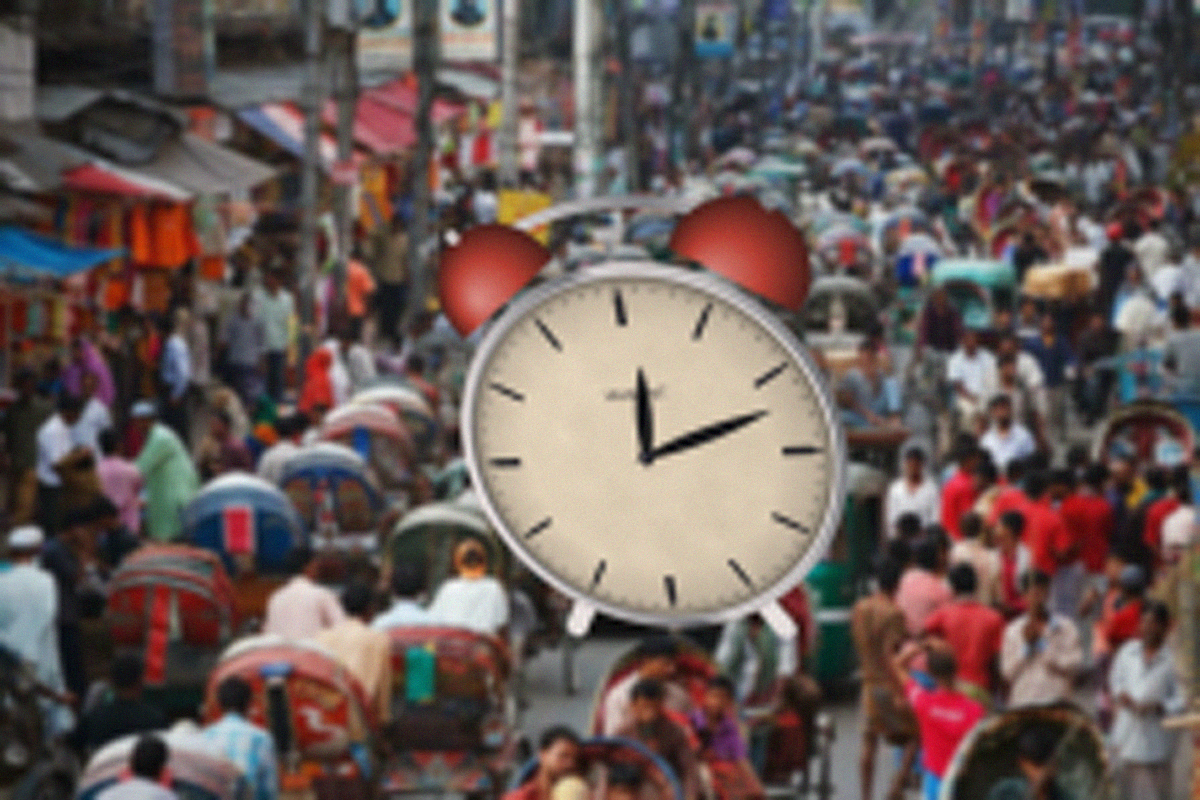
12:12
